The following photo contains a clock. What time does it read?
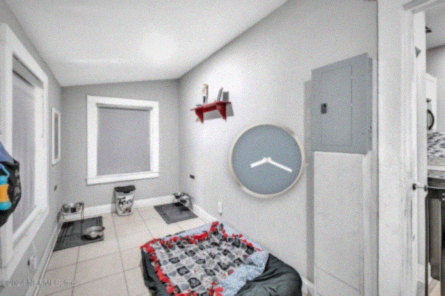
8:19
